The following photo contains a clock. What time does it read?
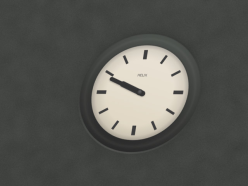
9:49
